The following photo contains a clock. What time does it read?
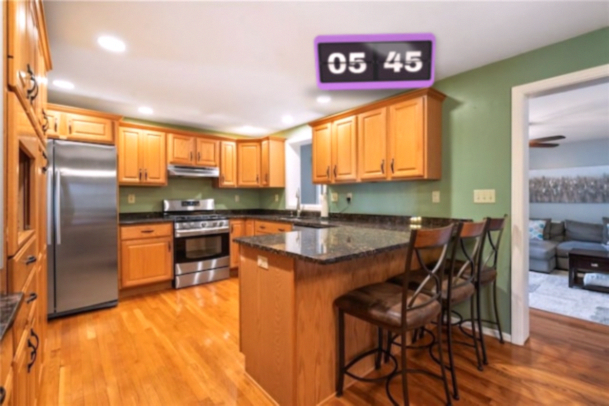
5:45
